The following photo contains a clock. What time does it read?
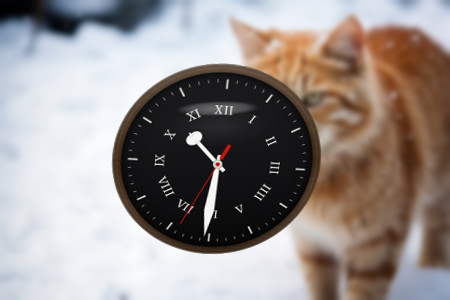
10:30:34
